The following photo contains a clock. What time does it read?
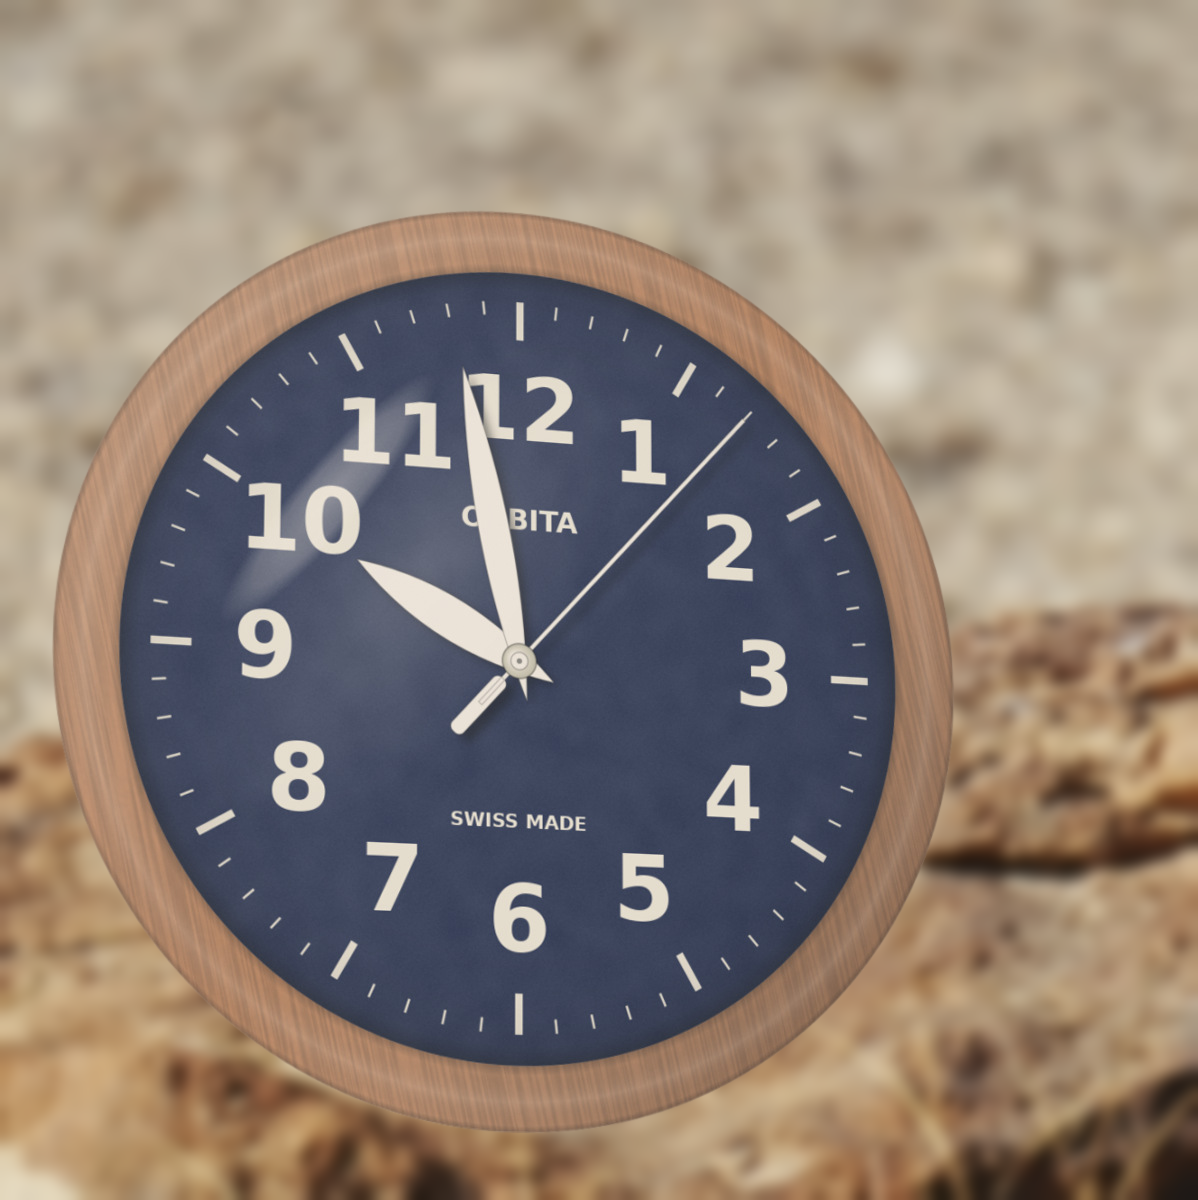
9:58:07
